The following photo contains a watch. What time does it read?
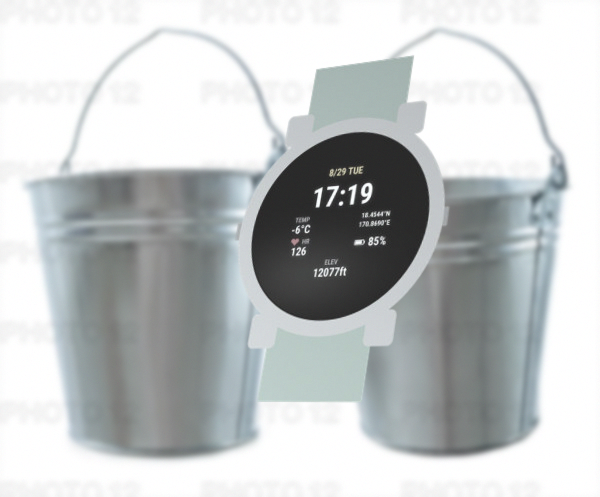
17:19
